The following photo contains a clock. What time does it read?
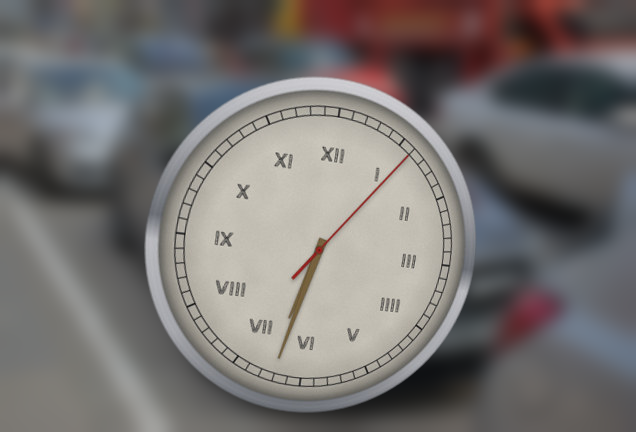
6:32:06
